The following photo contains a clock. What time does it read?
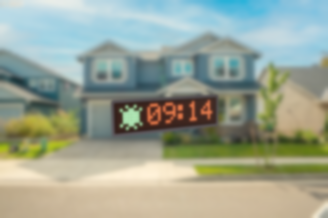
9:14
